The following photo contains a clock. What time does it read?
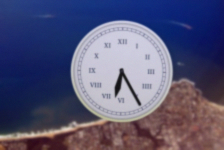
6:25
